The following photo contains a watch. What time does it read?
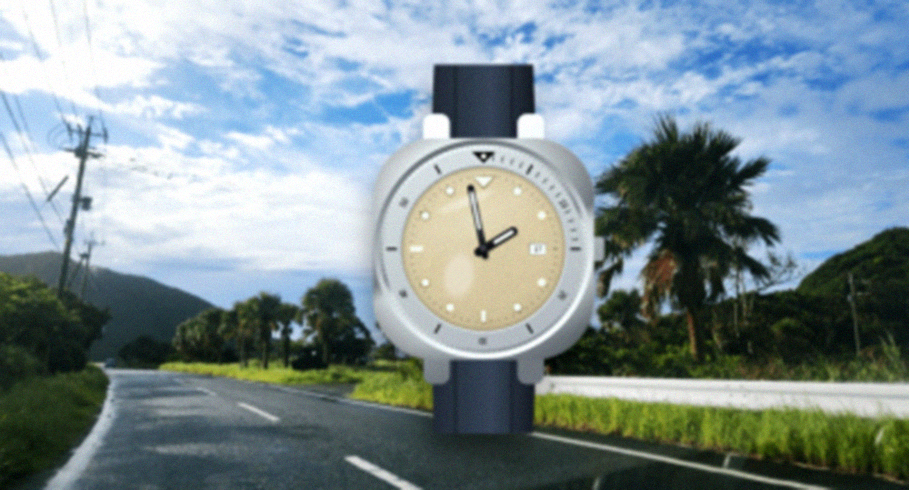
1:58
